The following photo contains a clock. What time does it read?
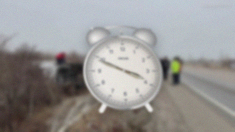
3:49
